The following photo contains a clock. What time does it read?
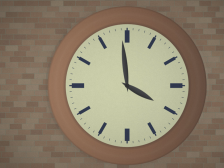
3:59
